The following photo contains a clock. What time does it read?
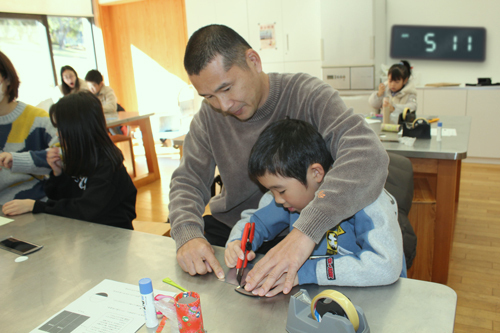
5:11
